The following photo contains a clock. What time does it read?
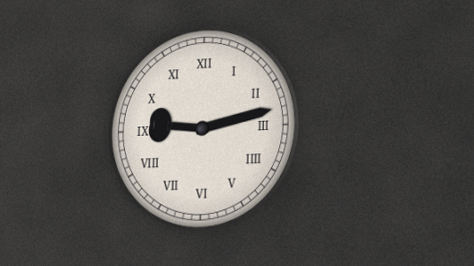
9:13
